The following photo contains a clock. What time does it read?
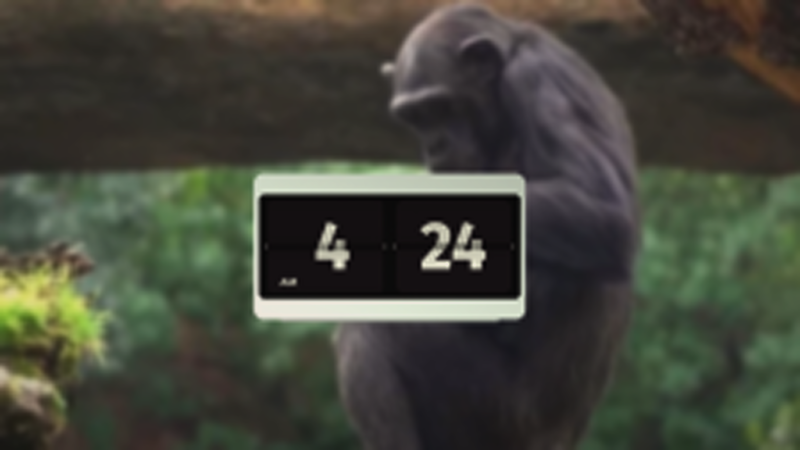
4:24
